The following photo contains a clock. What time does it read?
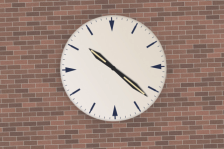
10:22
